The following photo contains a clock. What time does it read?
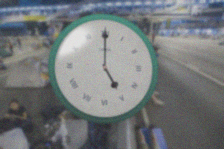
5:00
